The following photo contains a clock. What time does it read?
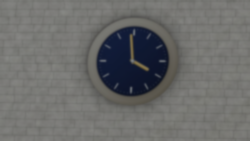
3:59
